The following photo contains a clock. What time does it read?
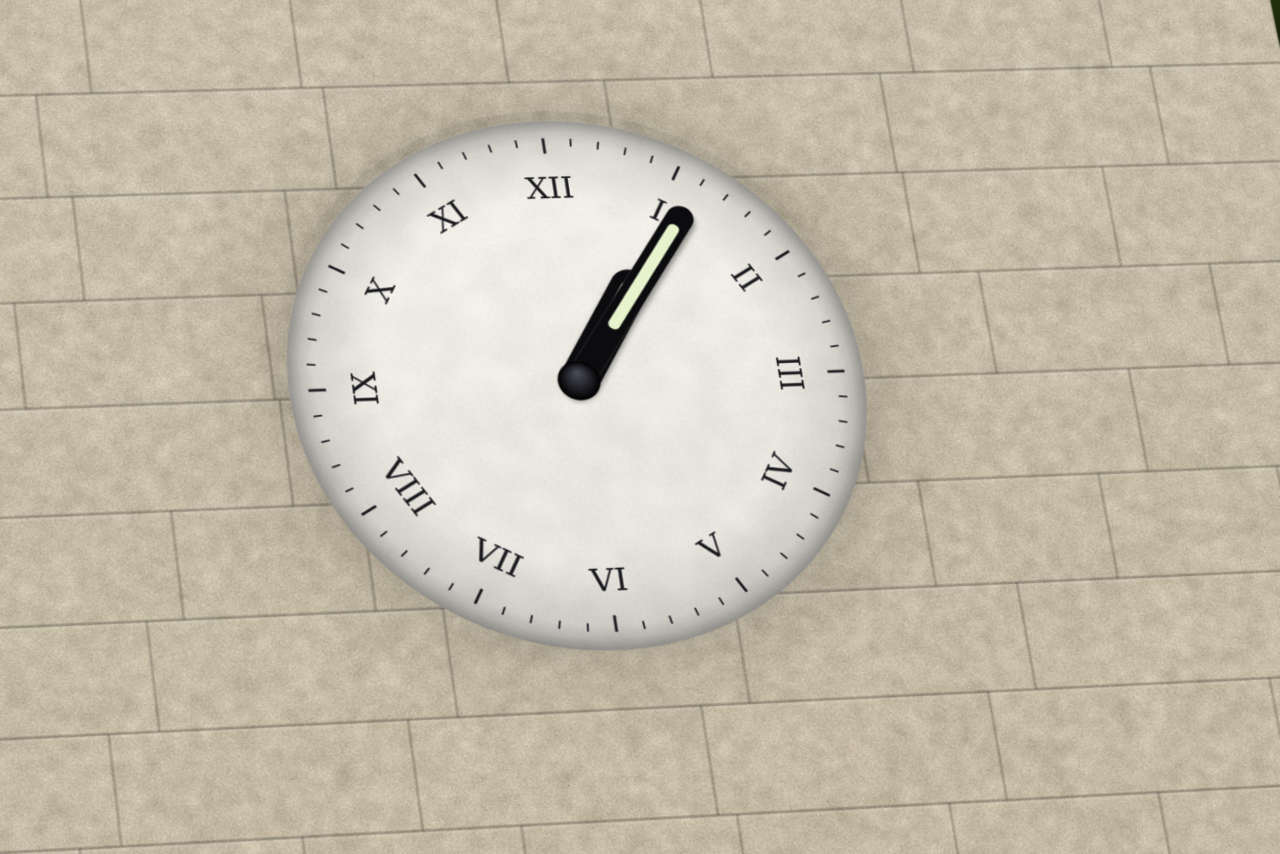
1:06
